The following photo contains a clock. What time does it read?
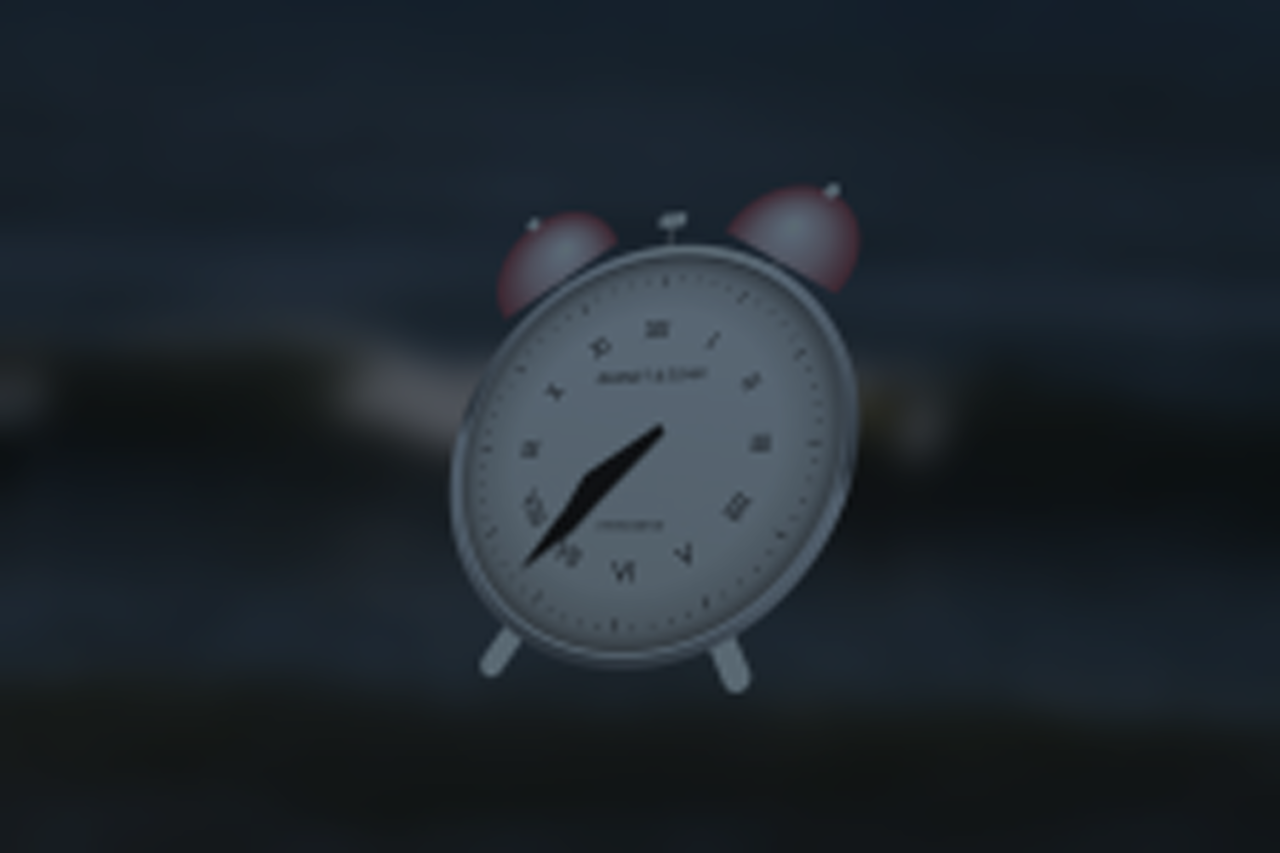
7:37
